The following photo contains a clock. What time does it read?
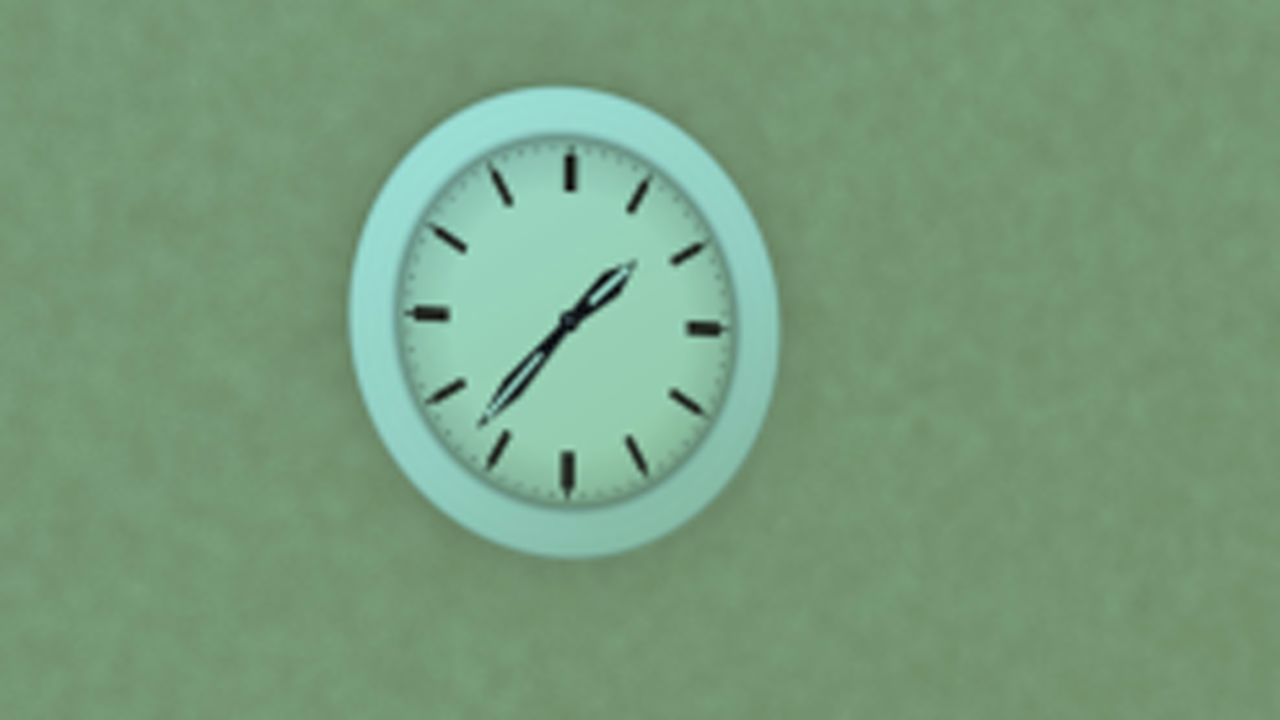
1:37
